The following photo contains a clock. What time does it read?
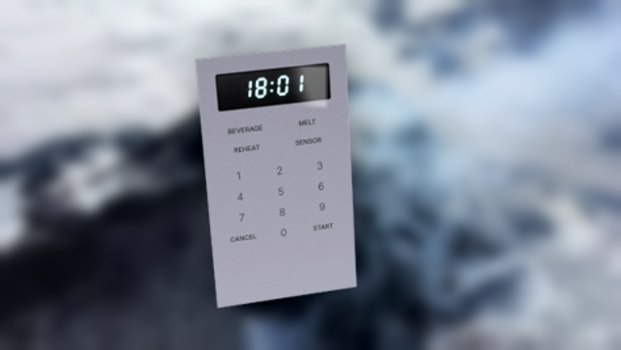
18:01
